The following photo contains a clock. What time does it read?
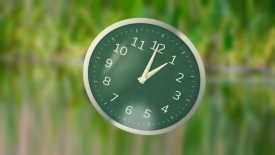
1:00
